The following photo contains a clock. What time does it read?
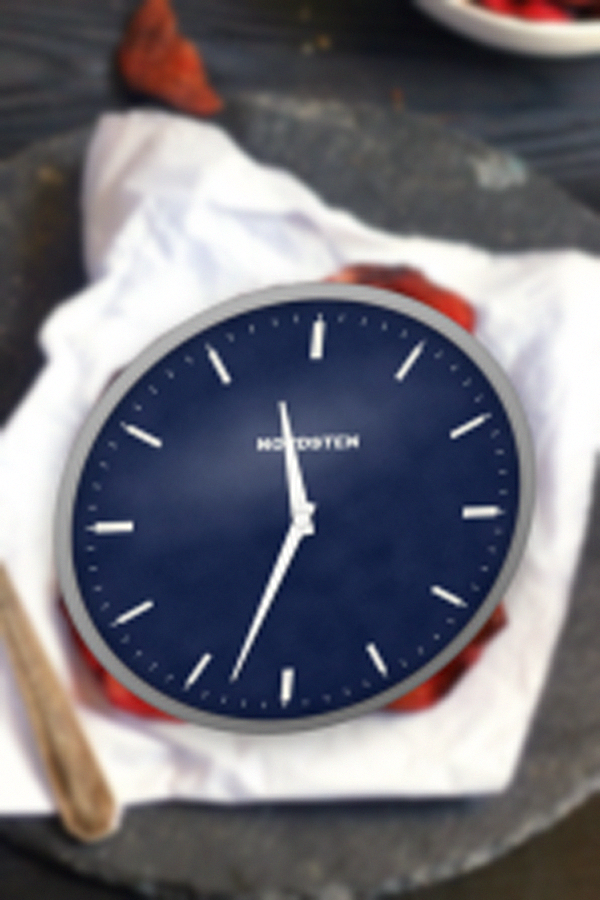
11:33
